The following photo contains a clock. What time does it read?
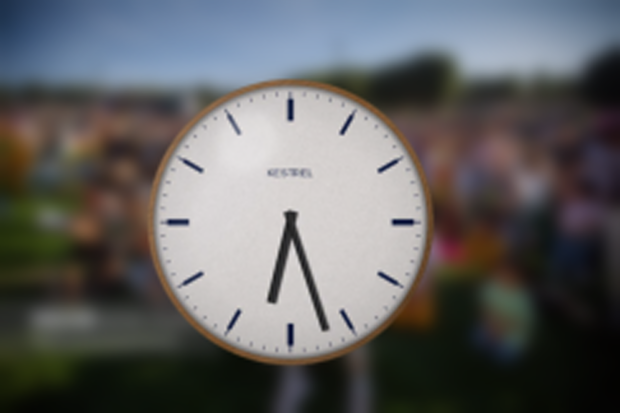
6:27
